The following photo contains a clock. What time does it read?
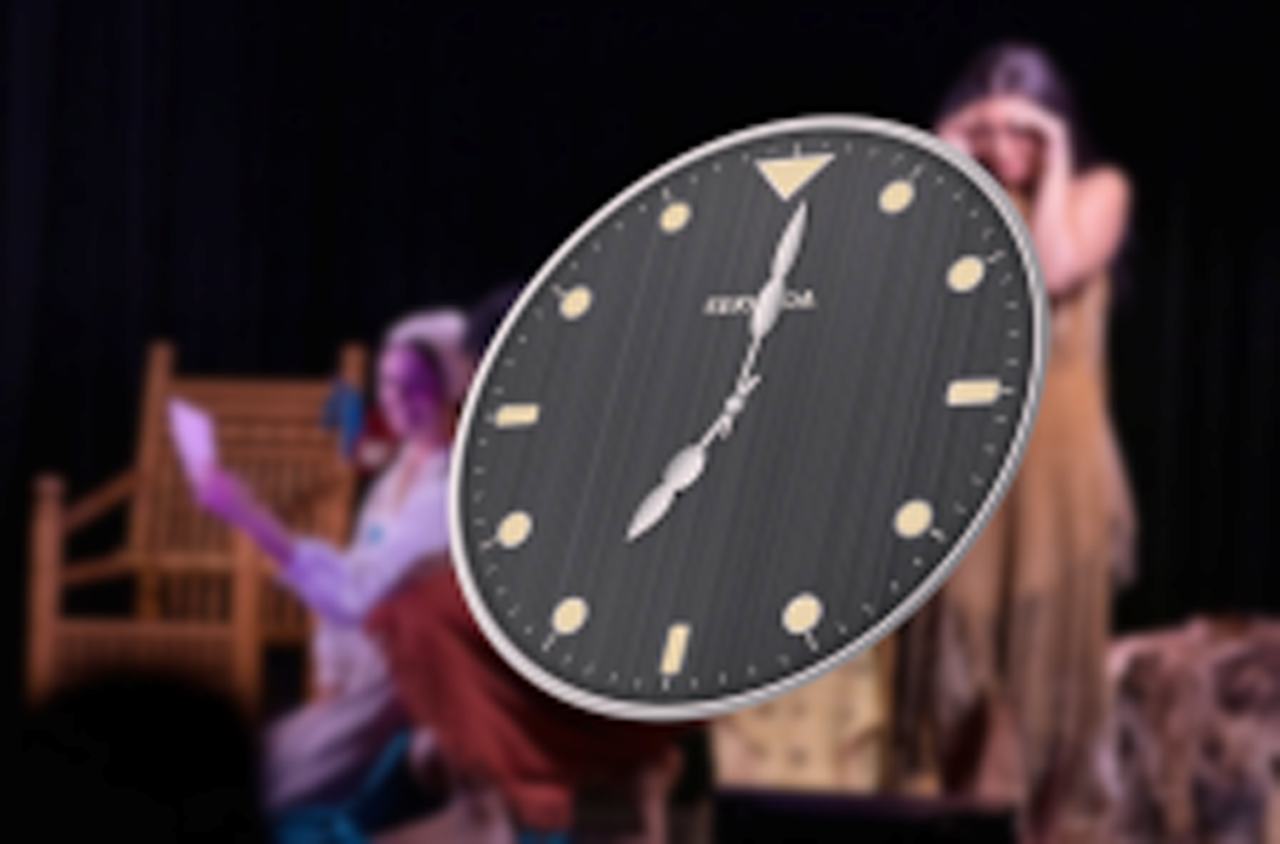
7:01
